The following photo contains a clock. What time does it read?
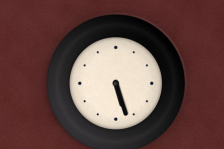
5:27
